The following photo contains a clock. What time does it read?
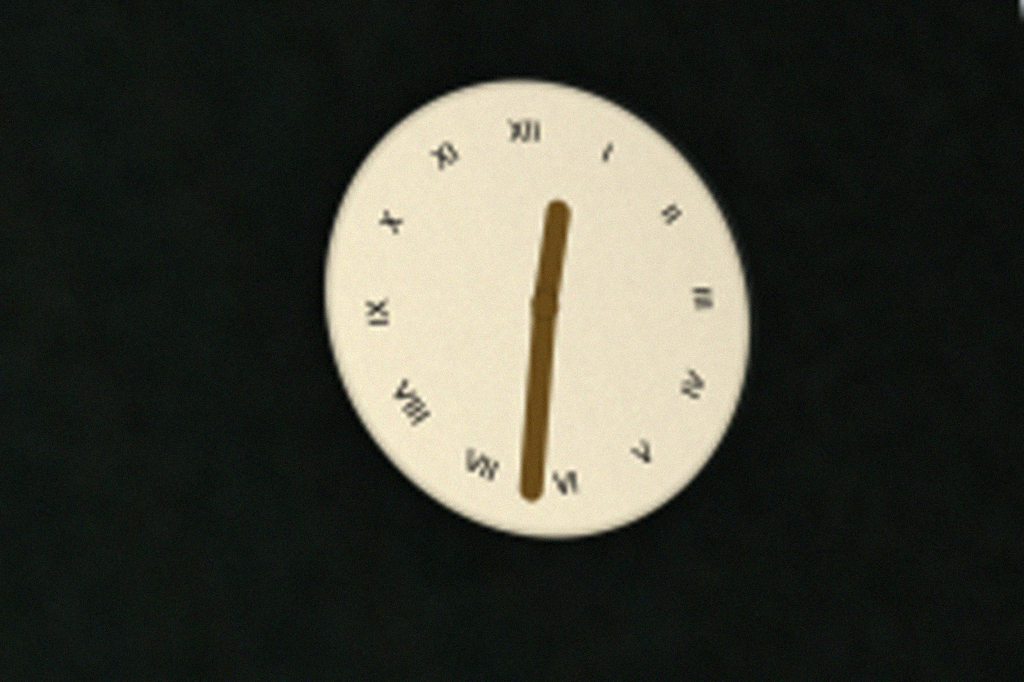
12:32
